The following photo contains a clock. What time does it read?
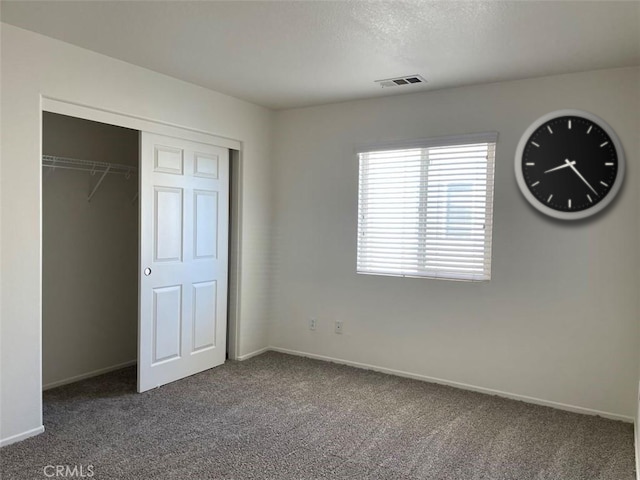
8:23
